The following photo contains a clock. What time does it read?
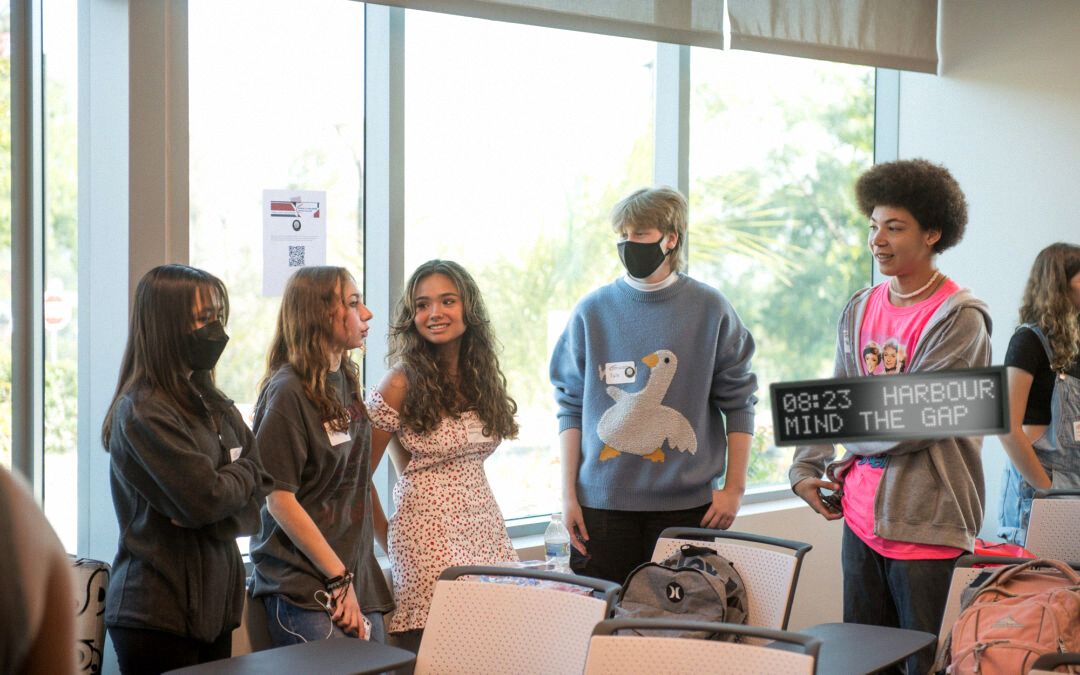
8:23
